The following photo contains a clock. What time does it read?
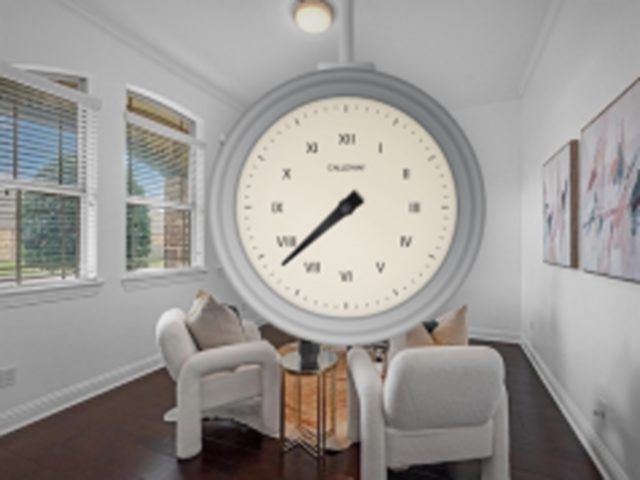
7:38
